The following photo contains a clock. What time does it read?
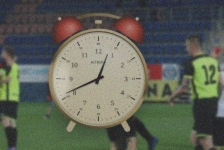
12:41
